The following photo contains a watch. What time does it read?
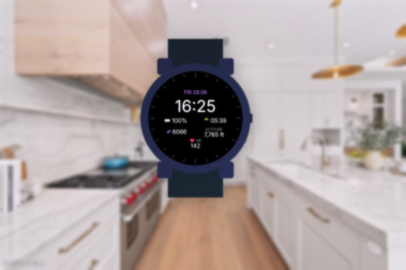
16:25
